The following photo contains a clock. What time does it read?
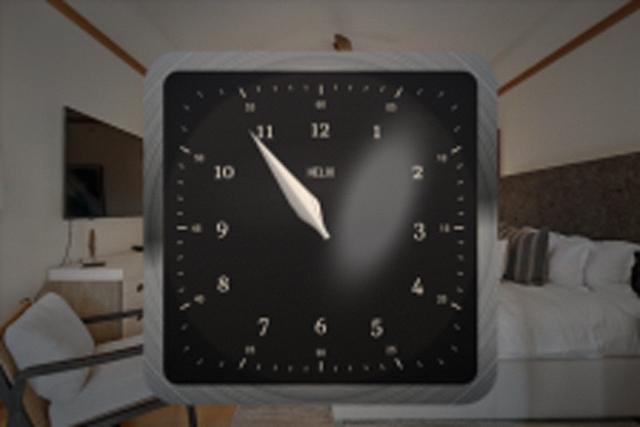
10:54
